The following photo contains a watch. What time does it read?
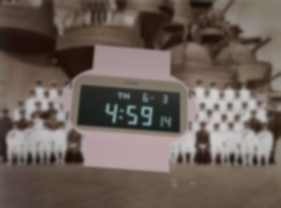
4:59
